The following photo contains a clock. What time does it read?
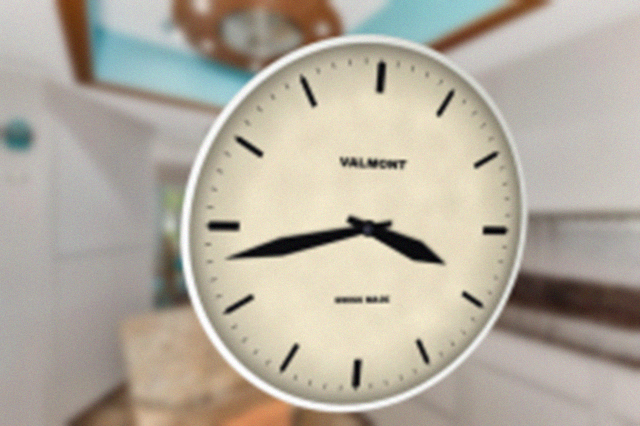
3:43
